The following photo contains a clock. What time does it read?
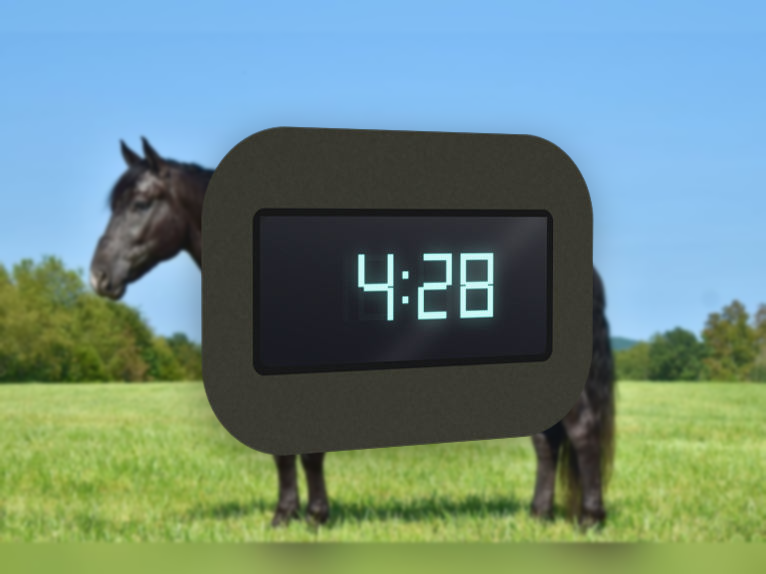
4:28
